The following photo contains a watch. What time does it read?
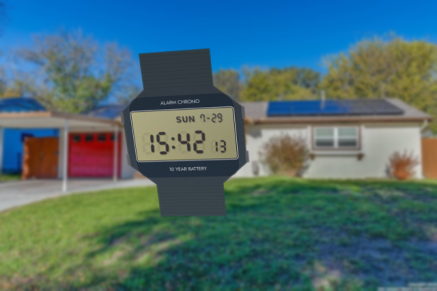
15:42:13
